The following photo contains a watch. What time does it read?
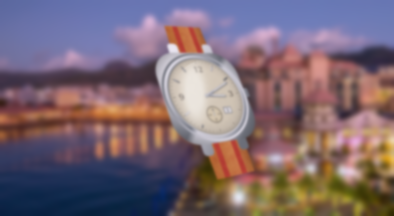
3:11
